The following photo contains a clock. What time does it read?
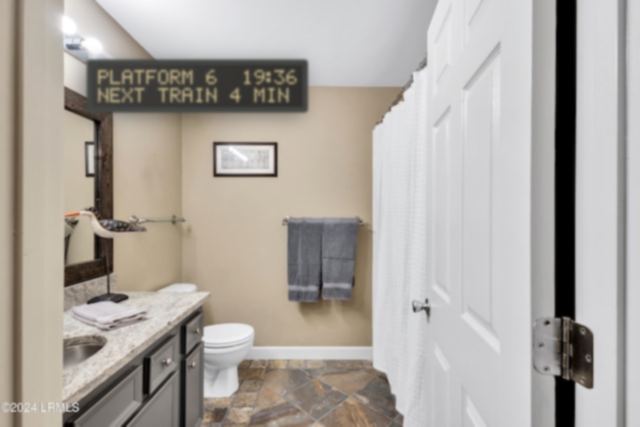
19:36
